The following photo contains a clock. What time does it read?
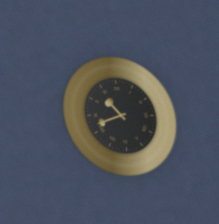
10:42
